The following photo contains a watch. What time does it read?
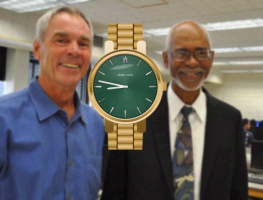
8:47
